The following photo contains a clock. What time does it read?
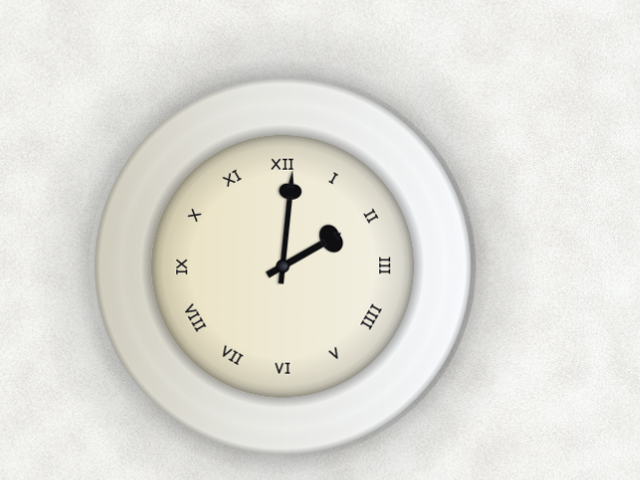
2:01
